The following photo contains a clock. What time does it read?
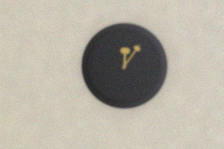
12:06
